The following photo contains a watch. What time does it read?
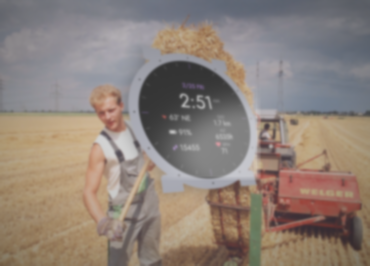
2:51
